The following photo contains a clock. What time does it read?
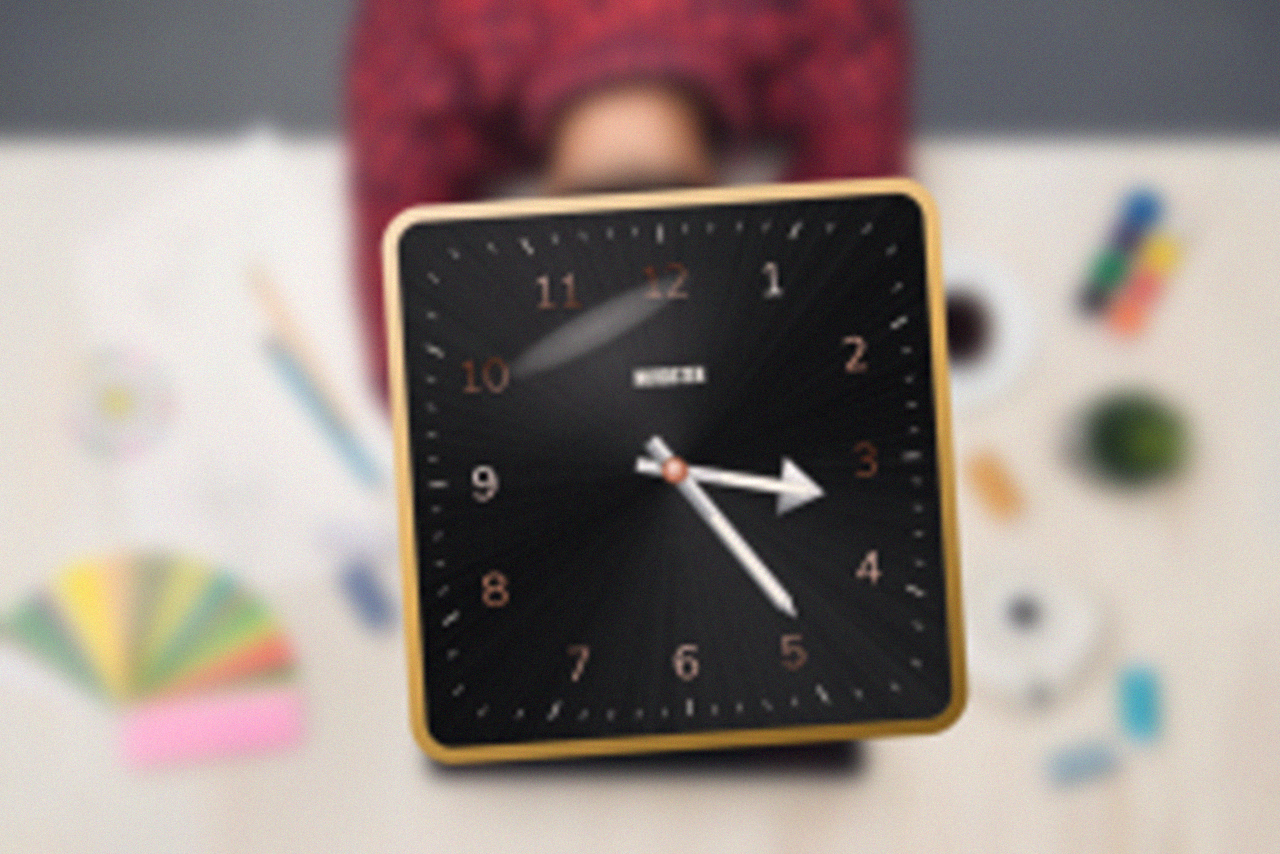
3:24
